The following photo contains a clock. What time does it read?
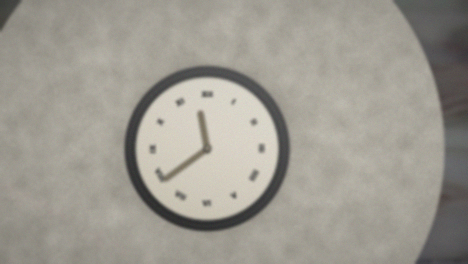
11:39
